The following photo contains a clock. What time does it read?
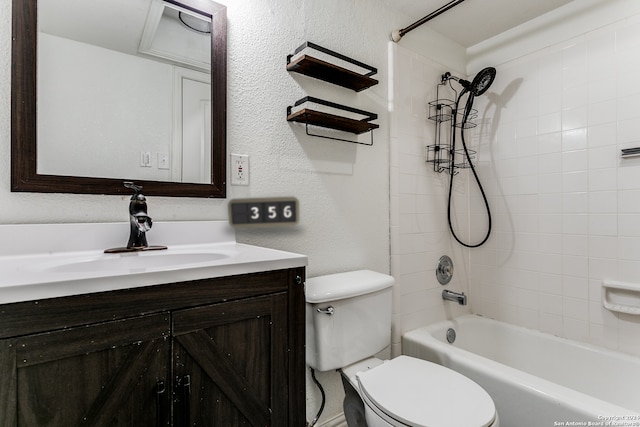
3:56
